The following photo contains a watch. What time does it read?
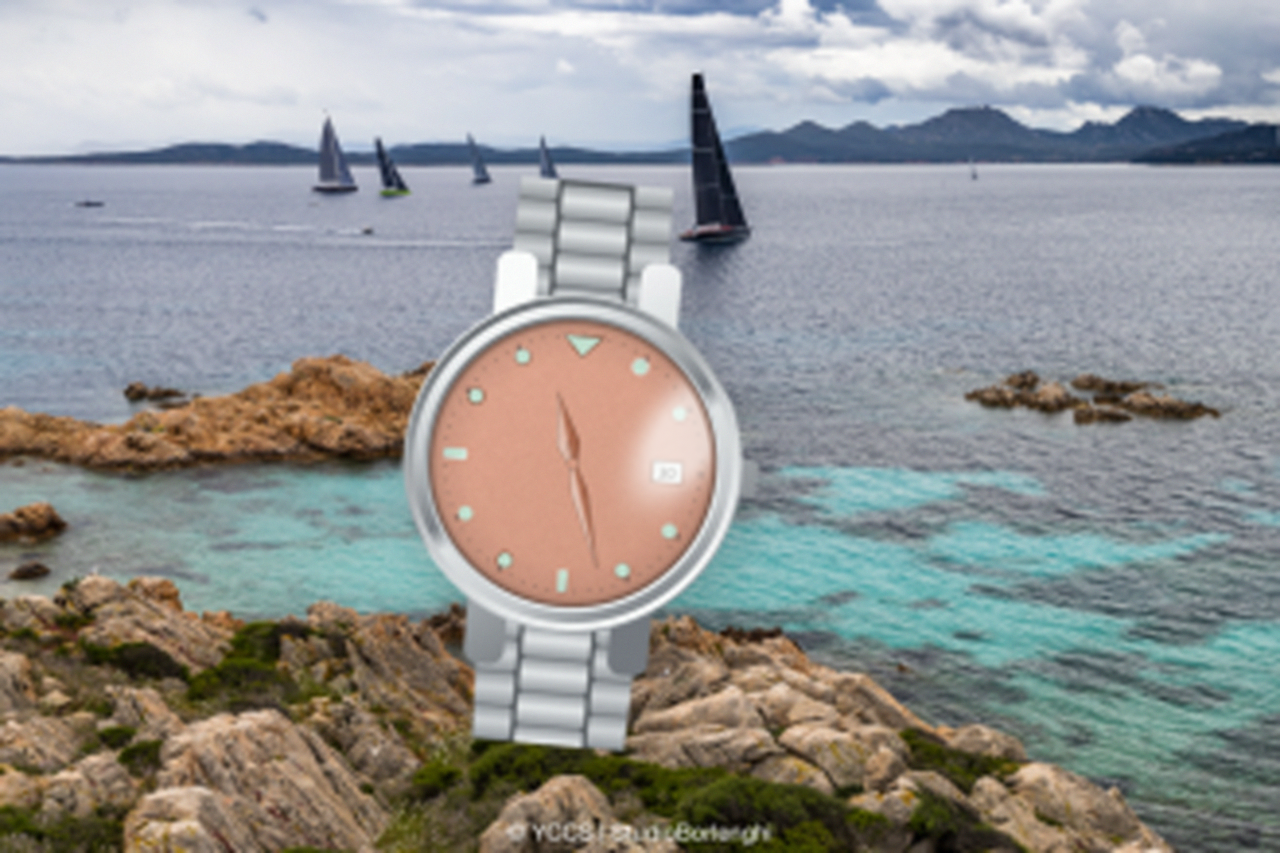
11:27
